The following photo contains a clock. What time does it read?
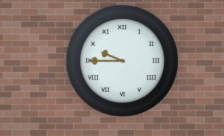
9:45
